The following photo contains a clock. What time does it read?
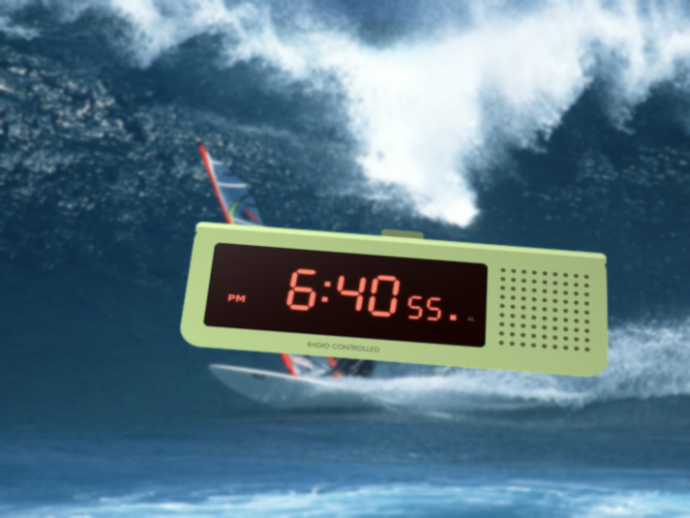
6:40:55
